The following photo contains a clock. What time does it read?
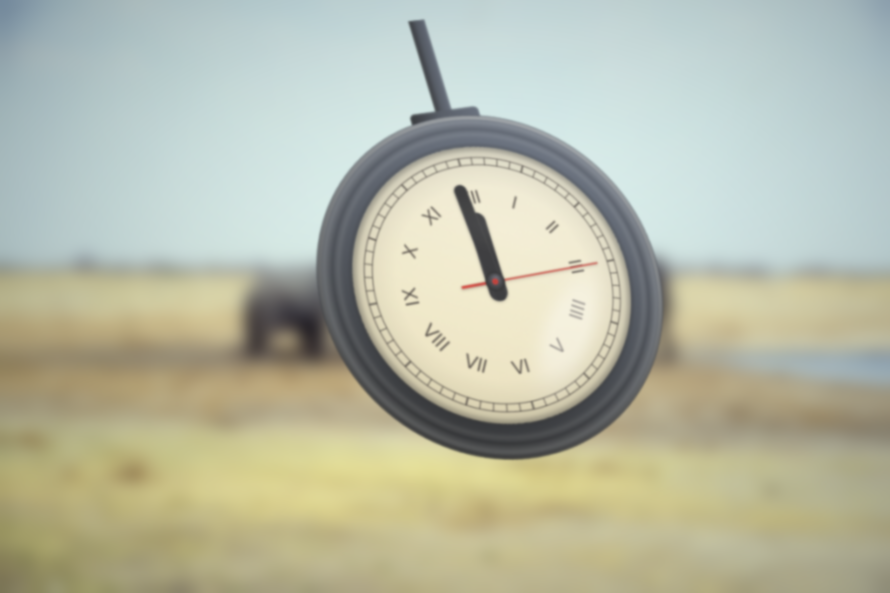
11:59:15
